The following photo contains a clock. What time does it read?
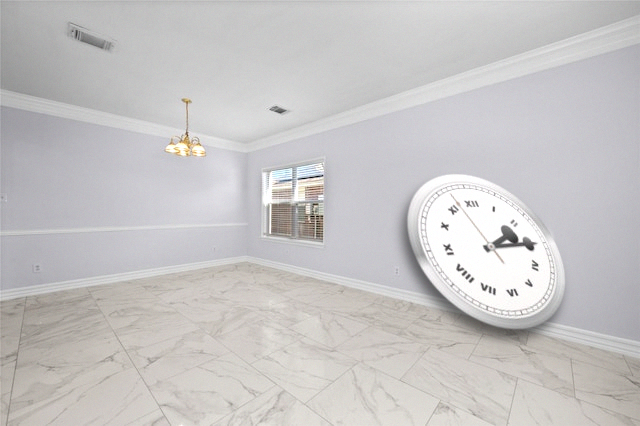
2:14:57
